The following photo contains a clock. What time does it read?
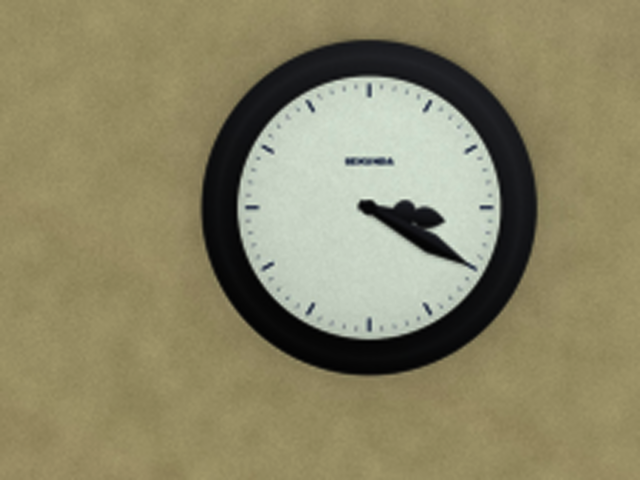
3:20
